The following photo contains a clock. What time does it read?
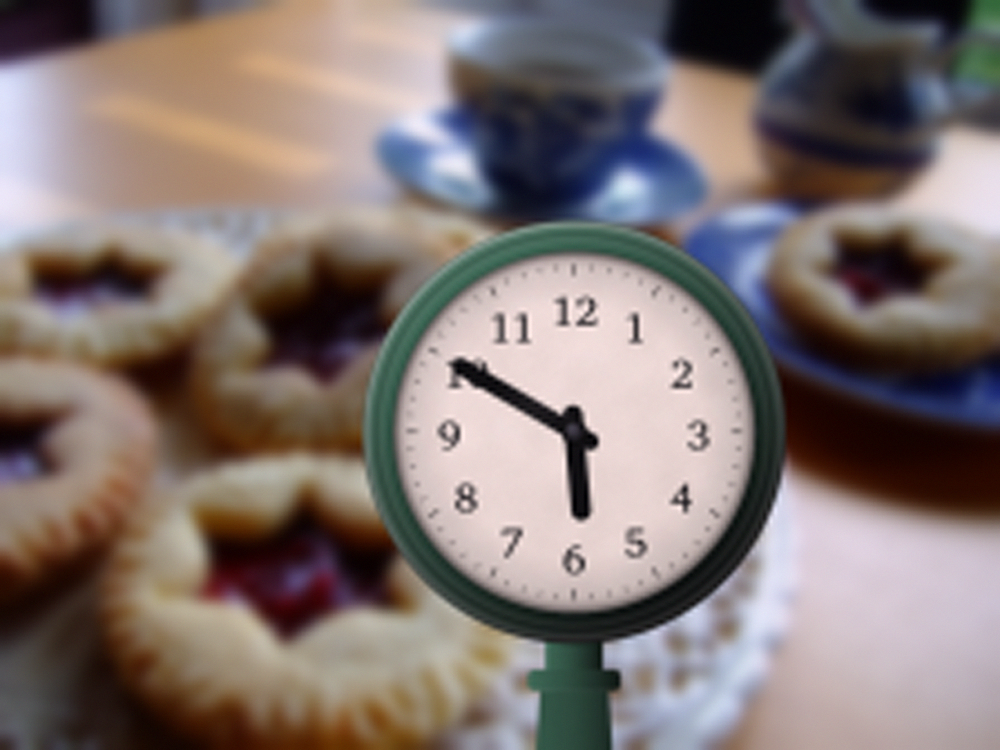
5:50
